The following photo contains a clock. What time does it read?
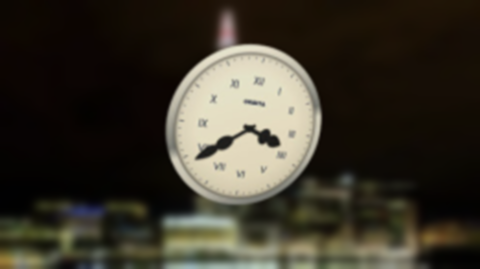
3:39
